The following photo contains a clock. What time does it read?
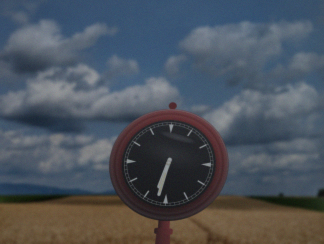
6:32
